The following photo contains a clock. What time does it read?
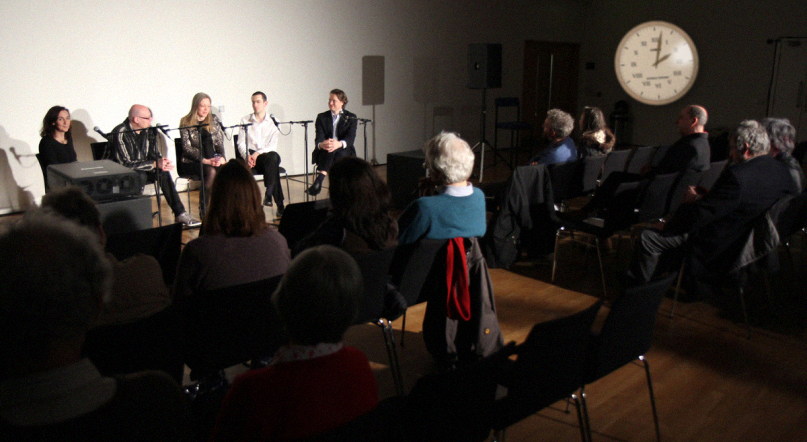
2:02
